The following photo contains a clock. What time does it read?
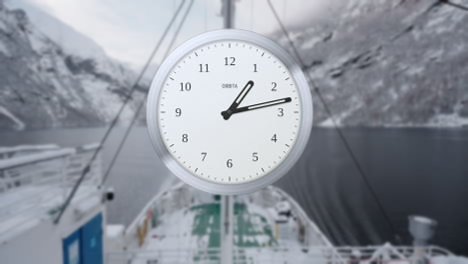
1:13
